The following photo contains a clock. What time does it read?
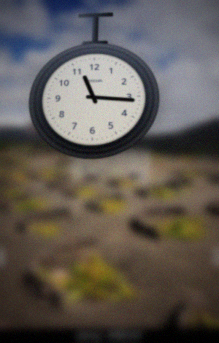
11:16
